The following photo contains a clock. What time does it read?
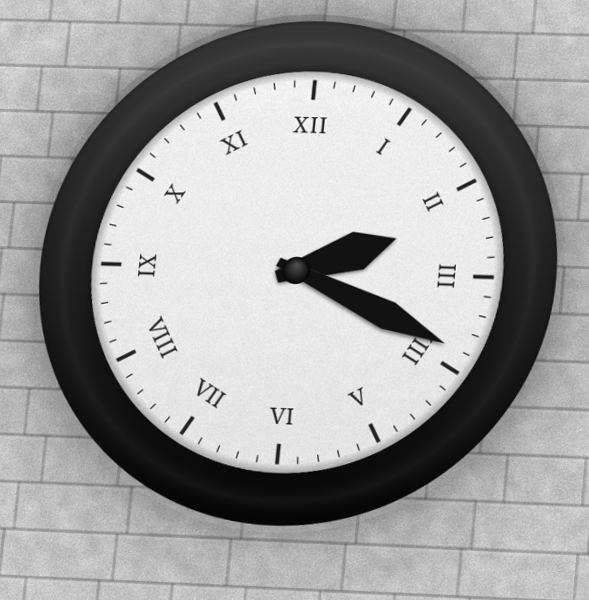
2:19
